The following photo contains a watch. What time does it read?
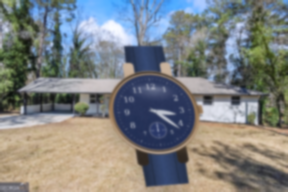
3:22
